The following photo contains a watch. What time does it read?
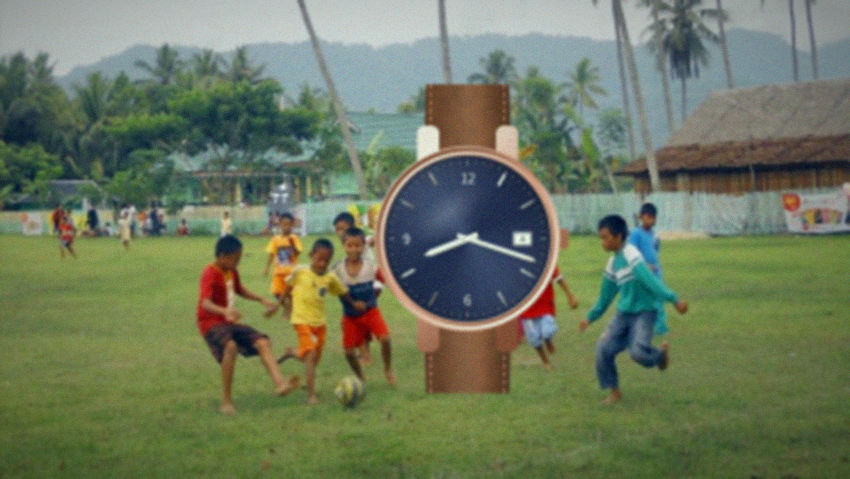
8:18
